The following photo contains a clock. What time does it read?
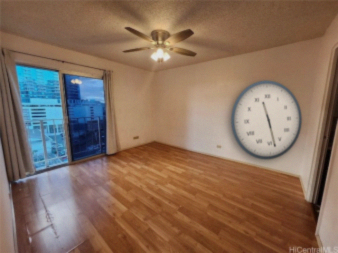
11:28
